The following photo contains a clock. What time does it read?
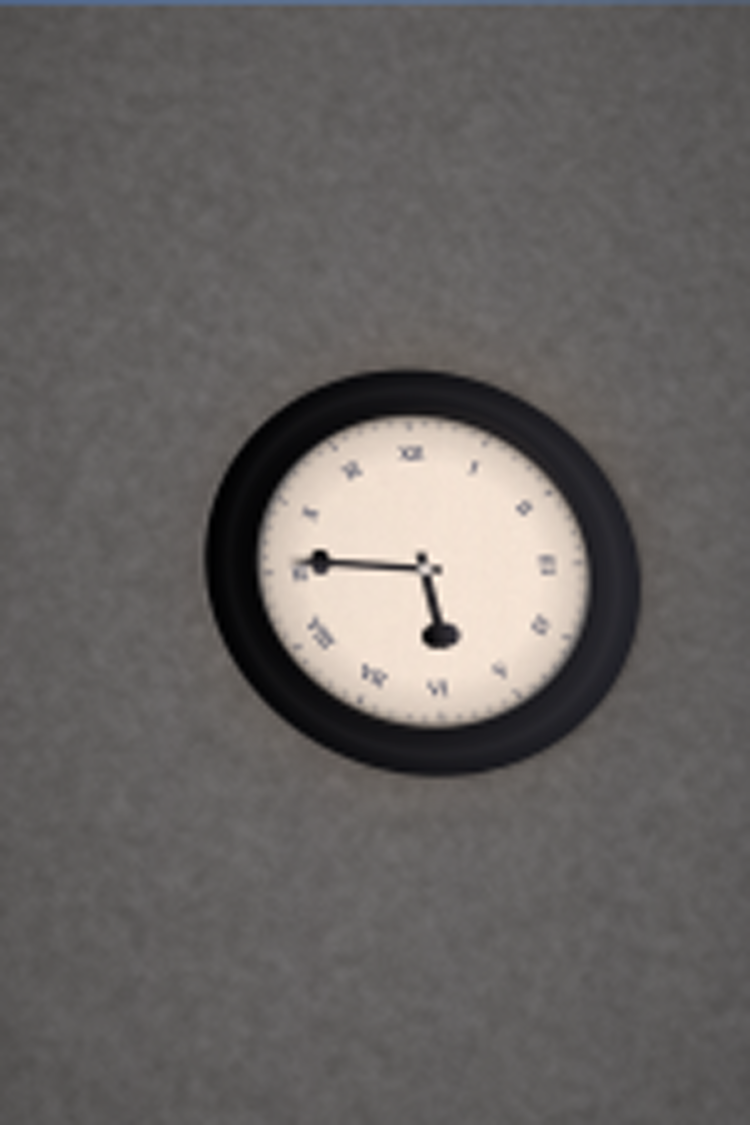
5:46
